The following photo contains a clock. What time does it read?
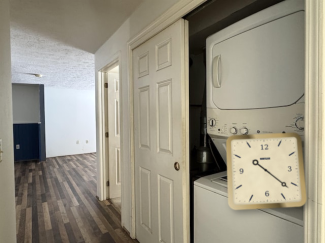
10:22
